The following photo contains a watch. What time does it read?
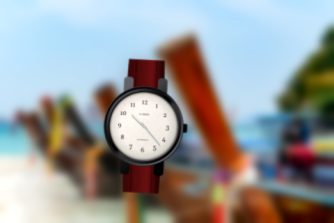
10:23
